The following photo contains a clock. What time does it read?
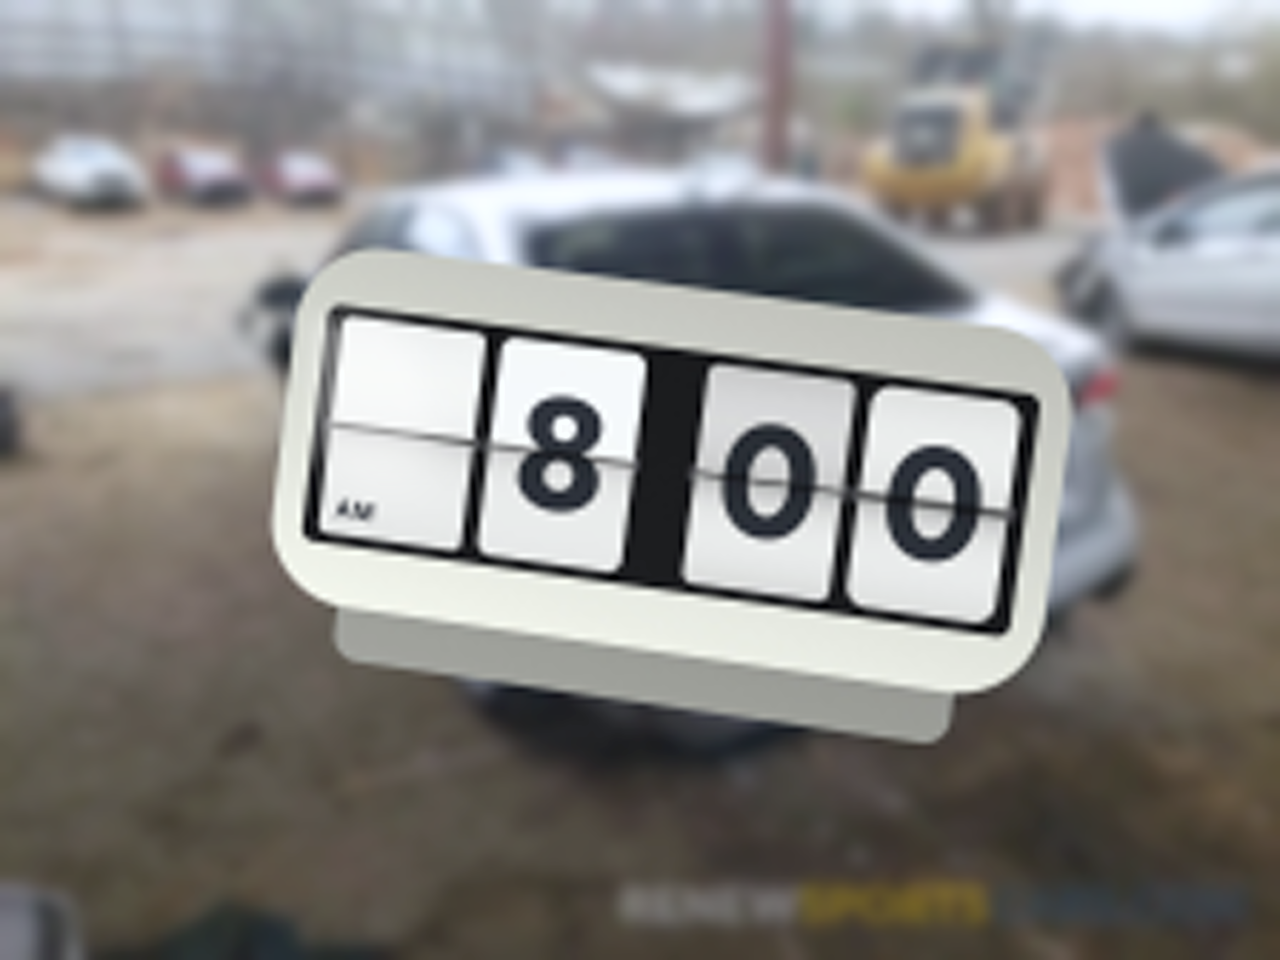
8:00
